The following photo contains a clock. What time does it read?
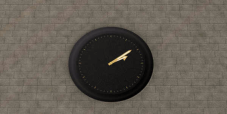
2:09
